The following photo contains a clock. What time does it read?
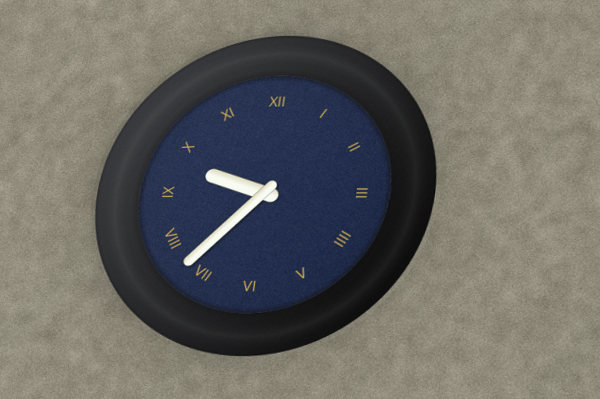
9:37
